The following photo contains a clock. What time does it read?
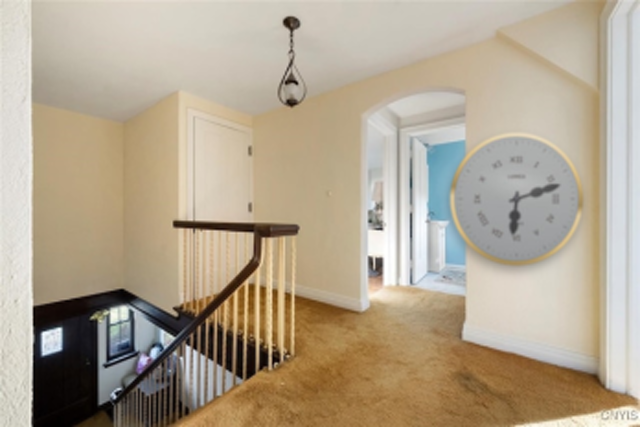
6:12
